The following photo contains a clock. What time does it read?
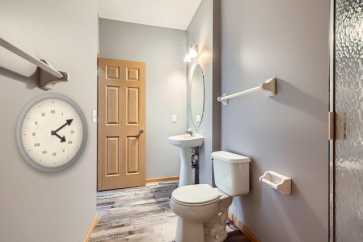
4:10
